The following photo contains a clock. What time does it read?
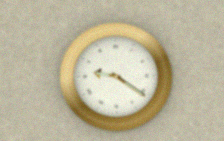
9:21
